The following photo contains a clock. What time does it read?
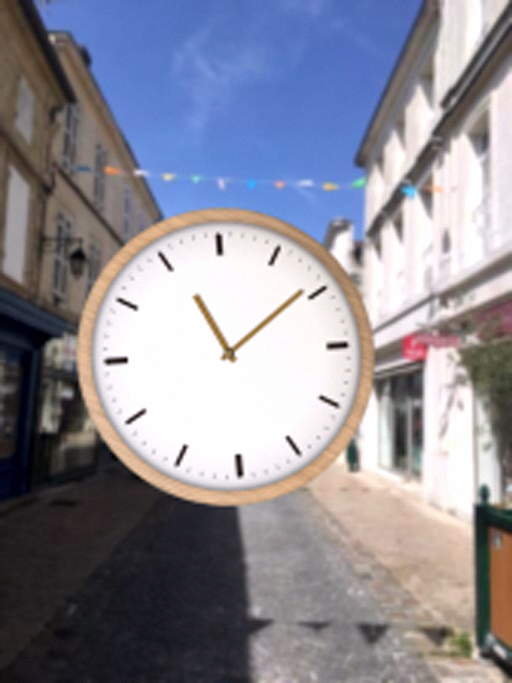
11:09
